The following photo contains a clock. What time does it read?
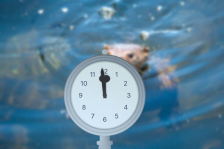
11:59
